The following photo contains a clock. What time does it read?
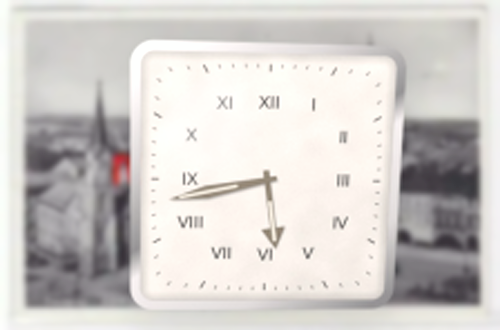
5:43
